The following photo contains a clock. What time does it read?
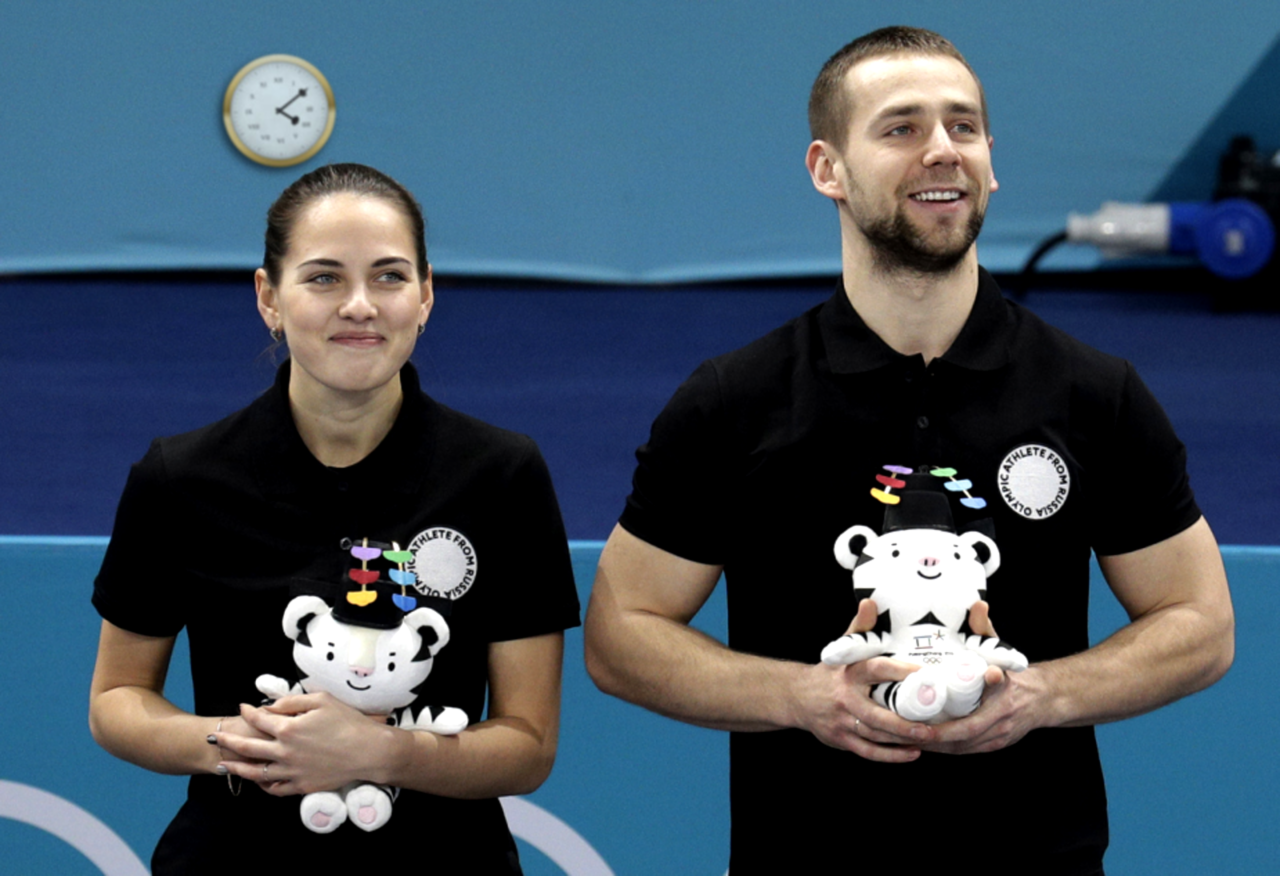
4:09
